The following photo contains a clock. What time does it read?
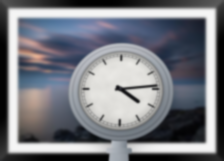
4:14
